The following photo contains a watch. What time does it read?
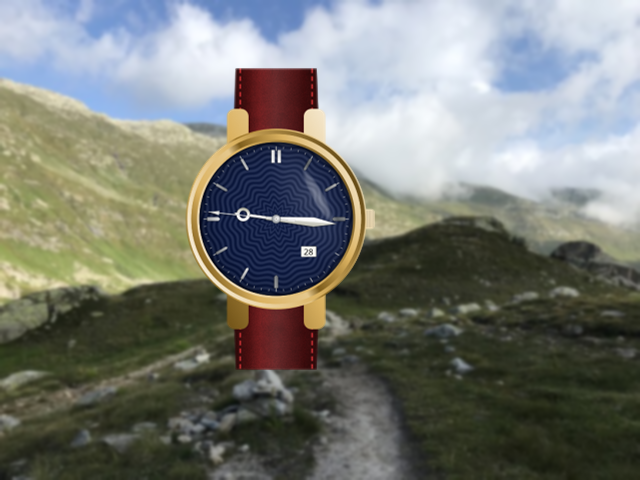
9:15:46
